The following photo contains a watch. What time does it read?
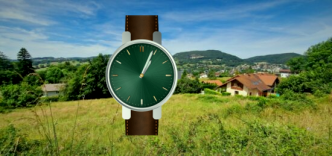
1:04
